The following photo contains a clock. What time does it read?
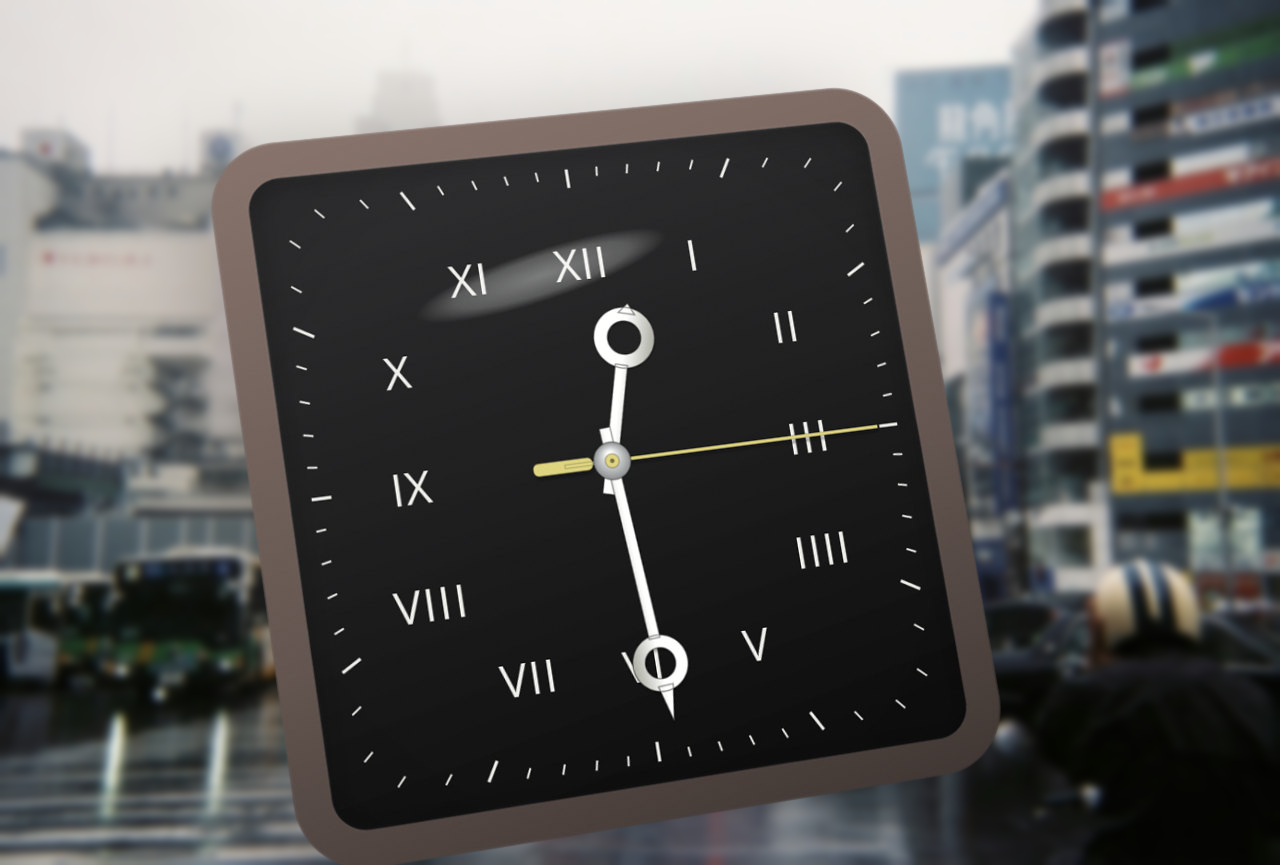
12:29:15
